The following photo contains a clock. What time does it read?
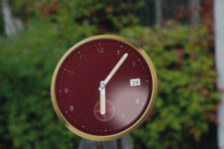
6:07
